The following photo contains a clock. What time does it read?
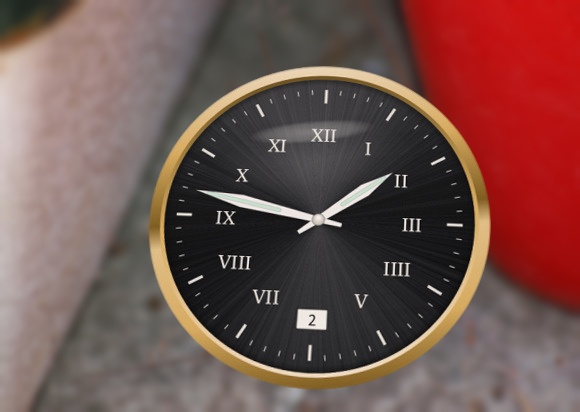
1:47
